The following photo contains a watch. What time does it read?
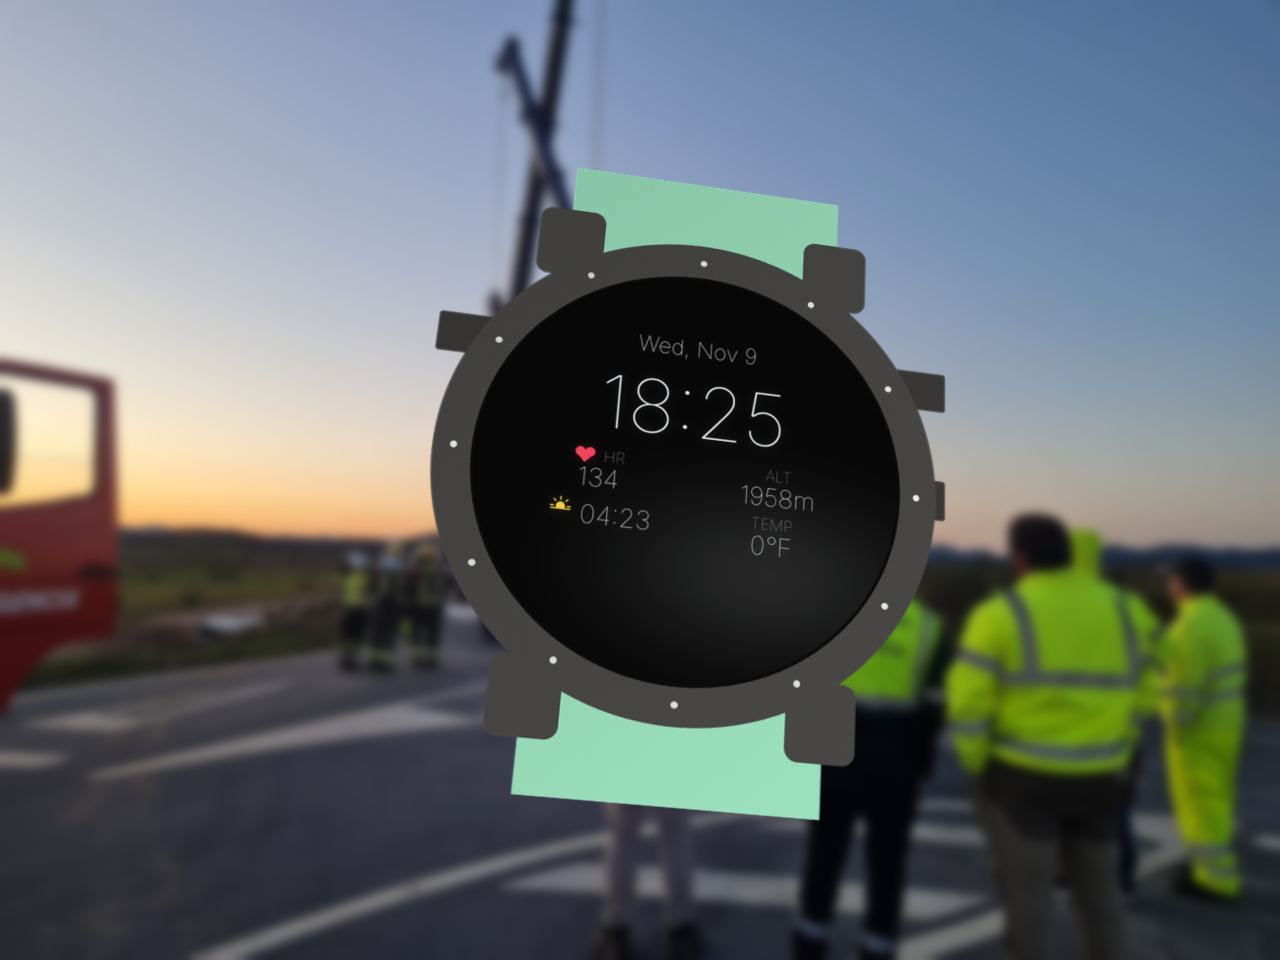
18:25
